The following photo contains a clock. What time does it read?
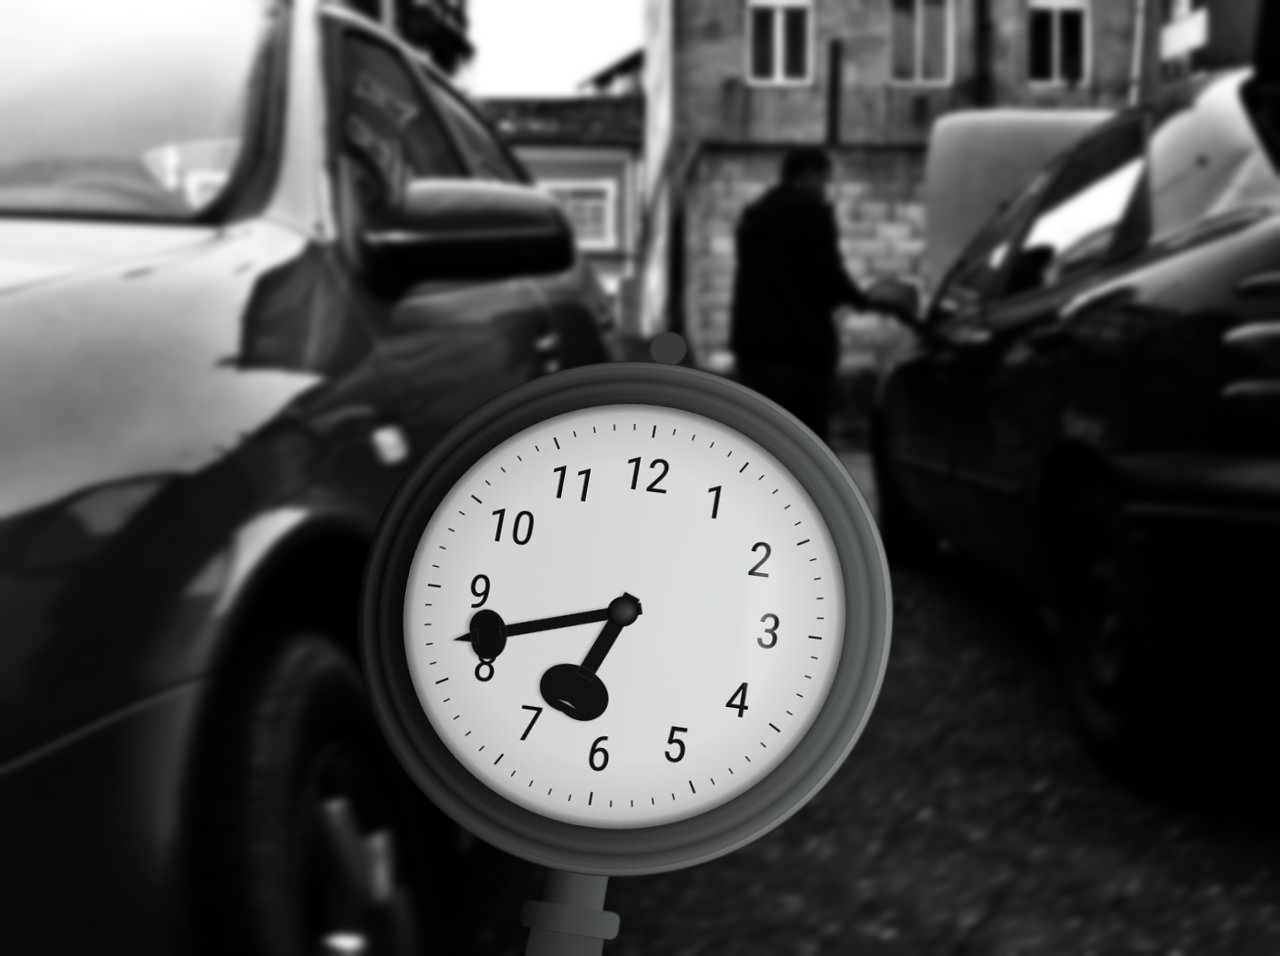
6:42
